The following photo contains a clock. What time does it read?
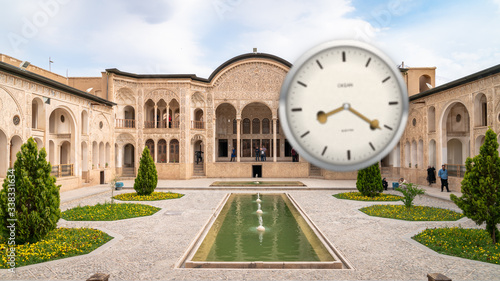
8:21
